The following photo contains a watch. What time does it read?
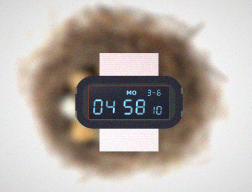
4:58:10
